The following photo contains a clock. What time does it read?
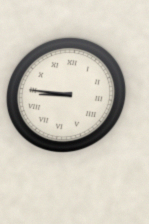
8:45
